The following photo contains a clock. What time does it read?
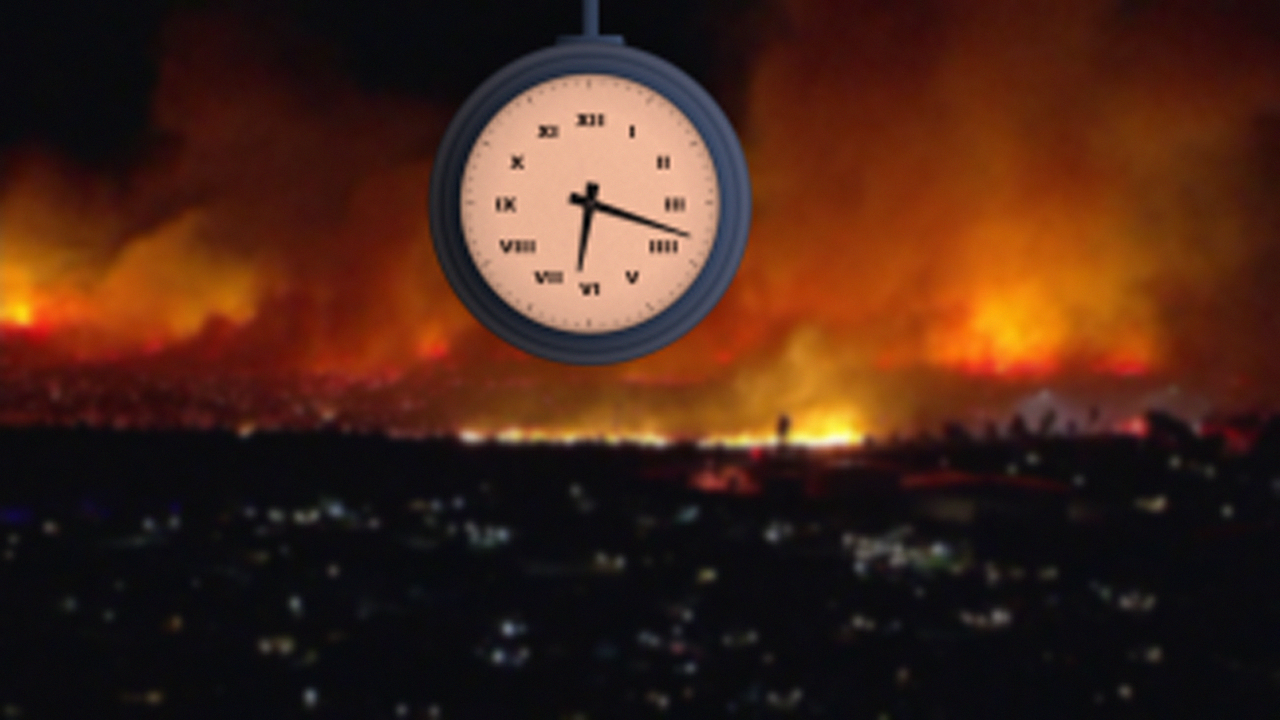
6:18
